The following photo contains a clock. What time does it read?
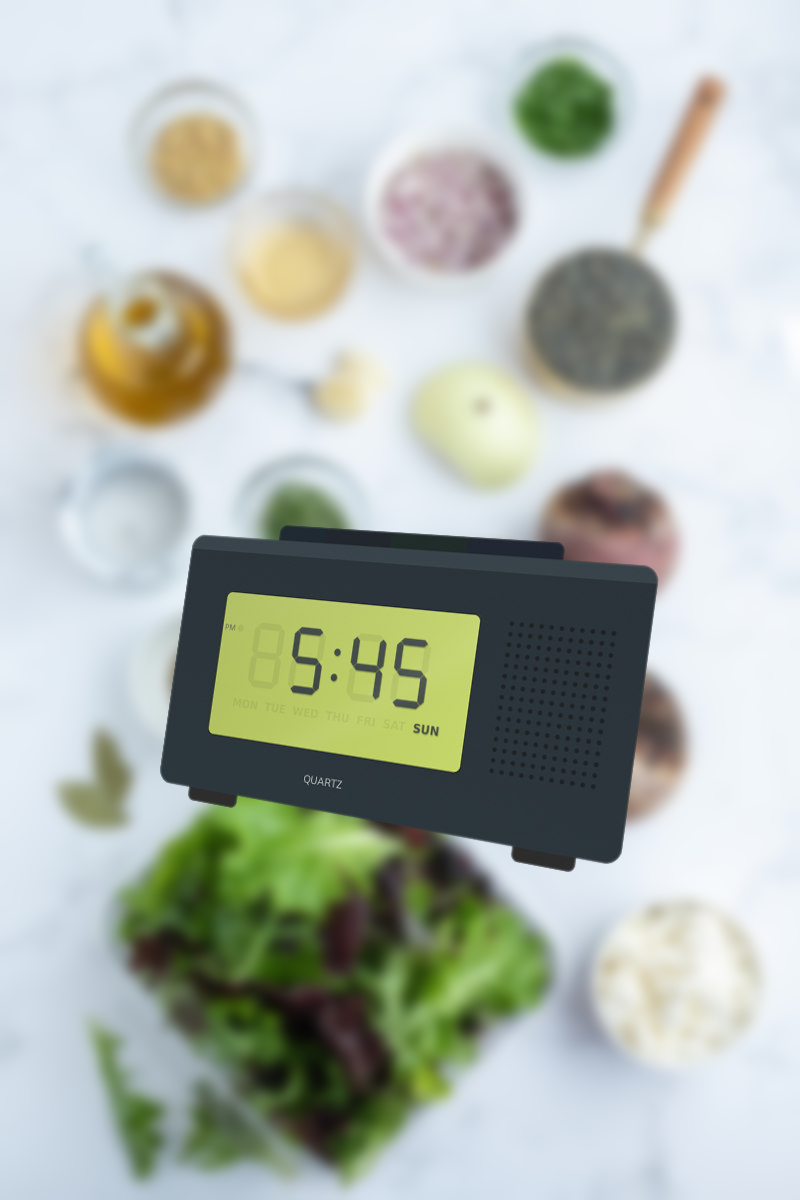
5:45
